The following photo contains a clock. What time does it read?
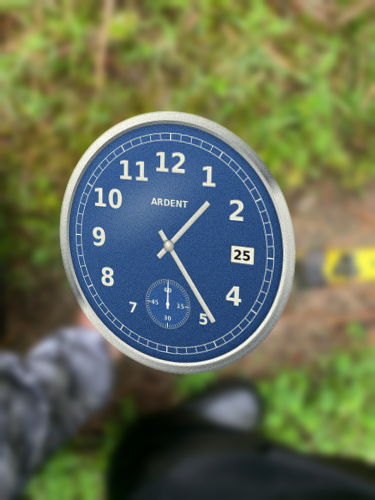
1:24
